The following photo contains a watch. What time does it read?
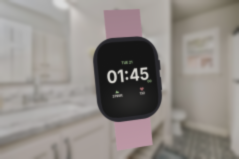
1:45
